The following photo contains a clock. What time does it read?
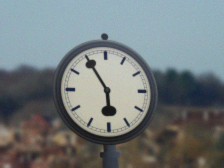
5:55
